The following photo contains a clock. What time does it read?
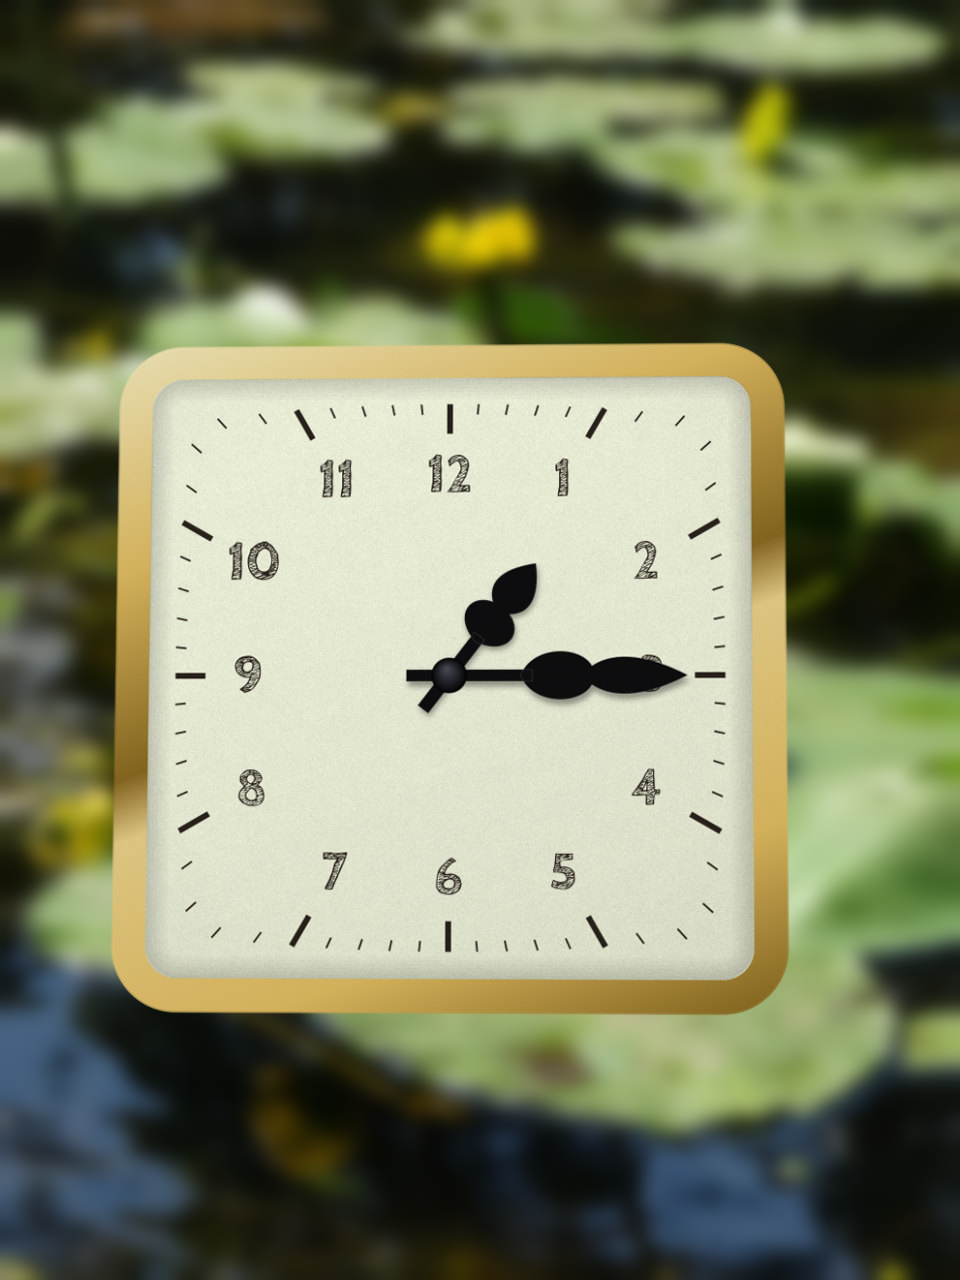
1:15
